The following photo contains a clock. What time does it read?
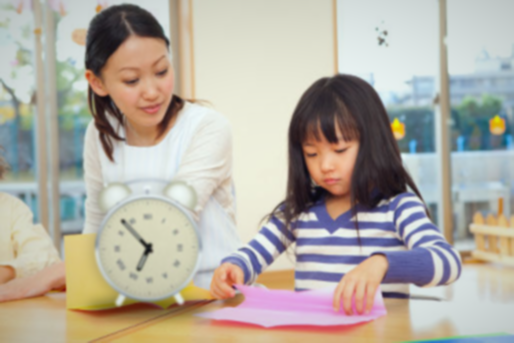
6:53
